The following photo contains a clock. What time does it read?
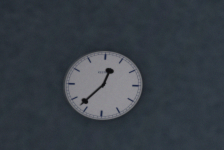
12:37
